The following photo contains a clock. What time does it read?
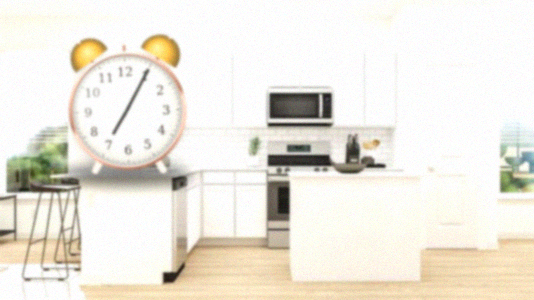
7:05
